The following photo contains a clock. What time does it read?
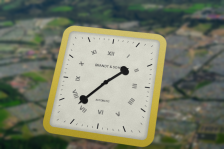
1:37
